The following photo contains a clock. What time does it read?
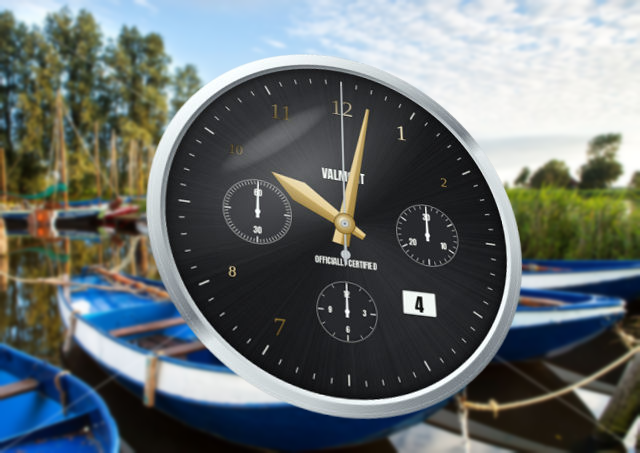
10:02
